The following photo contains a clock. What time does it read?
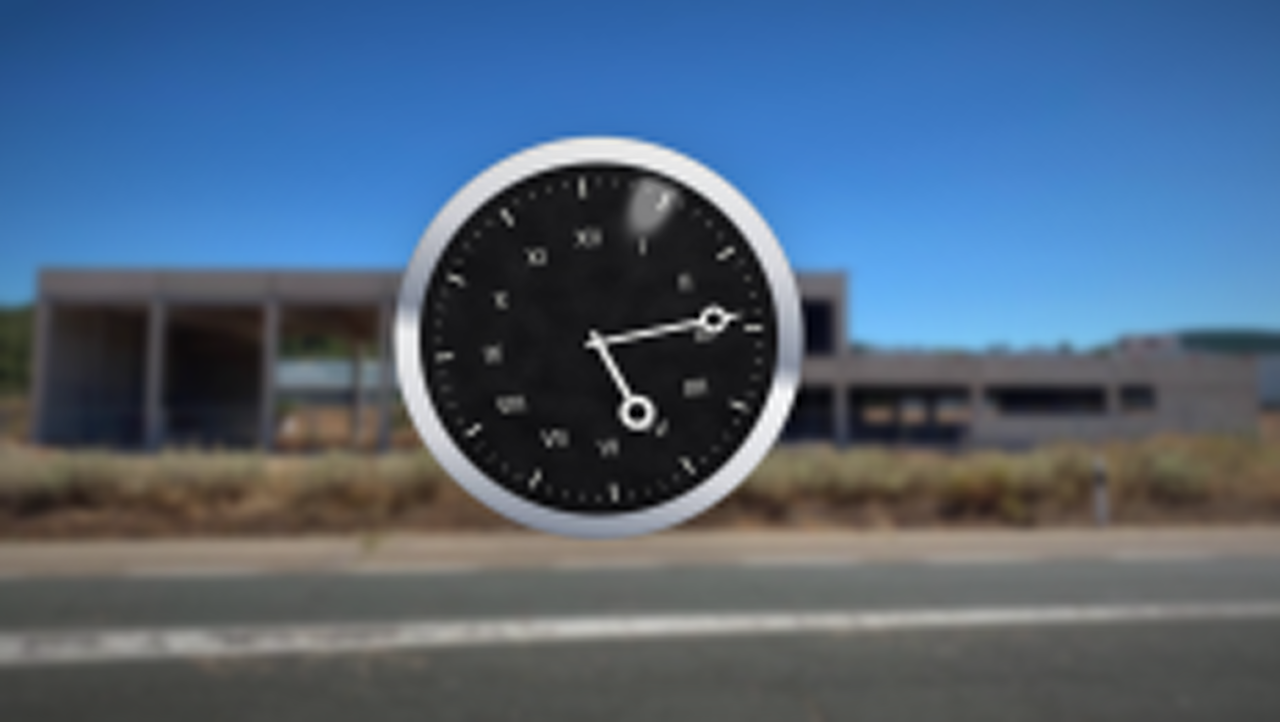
5:14
